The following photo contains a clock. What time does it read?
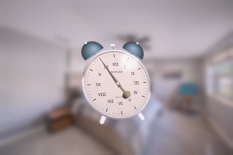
4:55
